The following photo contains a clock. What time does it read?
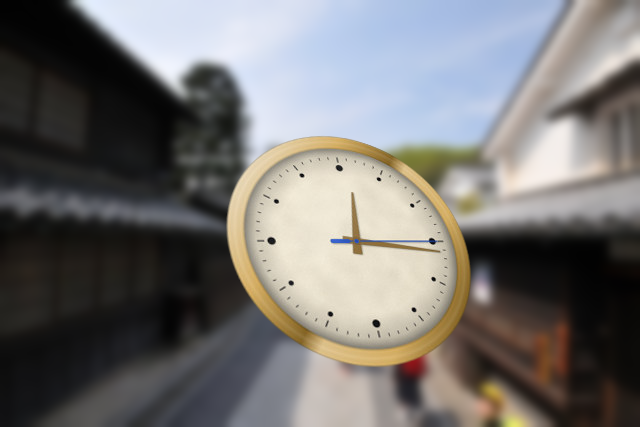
12:16:15
